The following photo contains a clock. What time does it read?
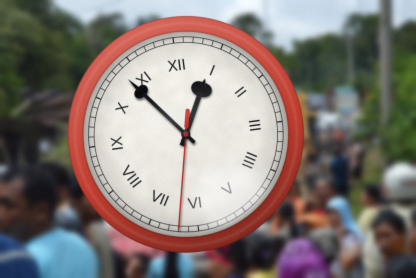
12:53:32
